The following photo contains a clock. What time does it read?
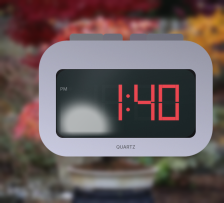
1:40
